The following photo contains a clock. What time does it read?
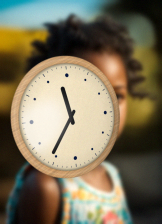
11:36
